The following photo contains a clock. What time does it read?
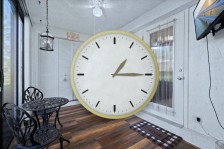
1:15
